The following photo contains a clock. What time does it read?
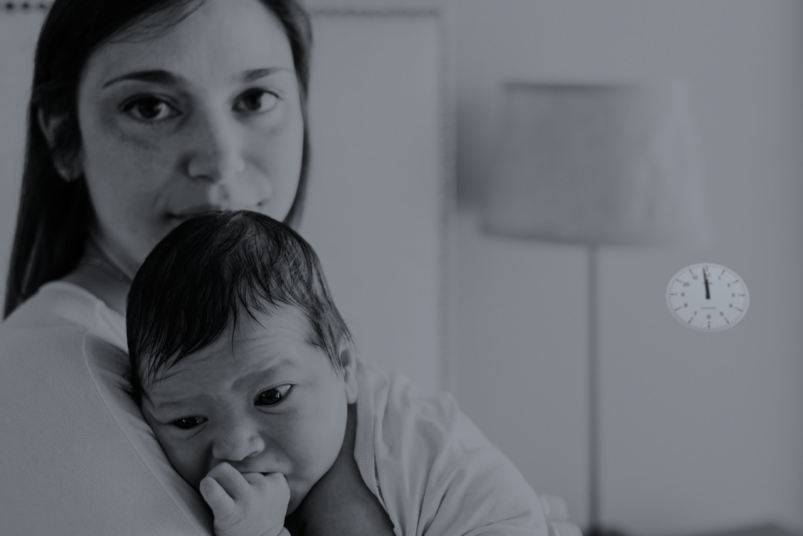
11:59
